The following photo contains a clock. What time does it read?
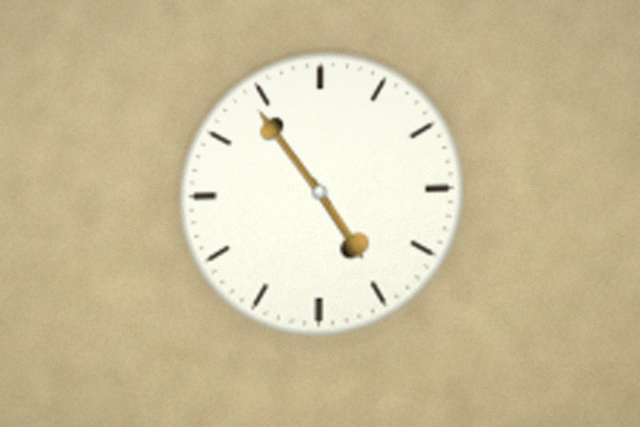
4:54
